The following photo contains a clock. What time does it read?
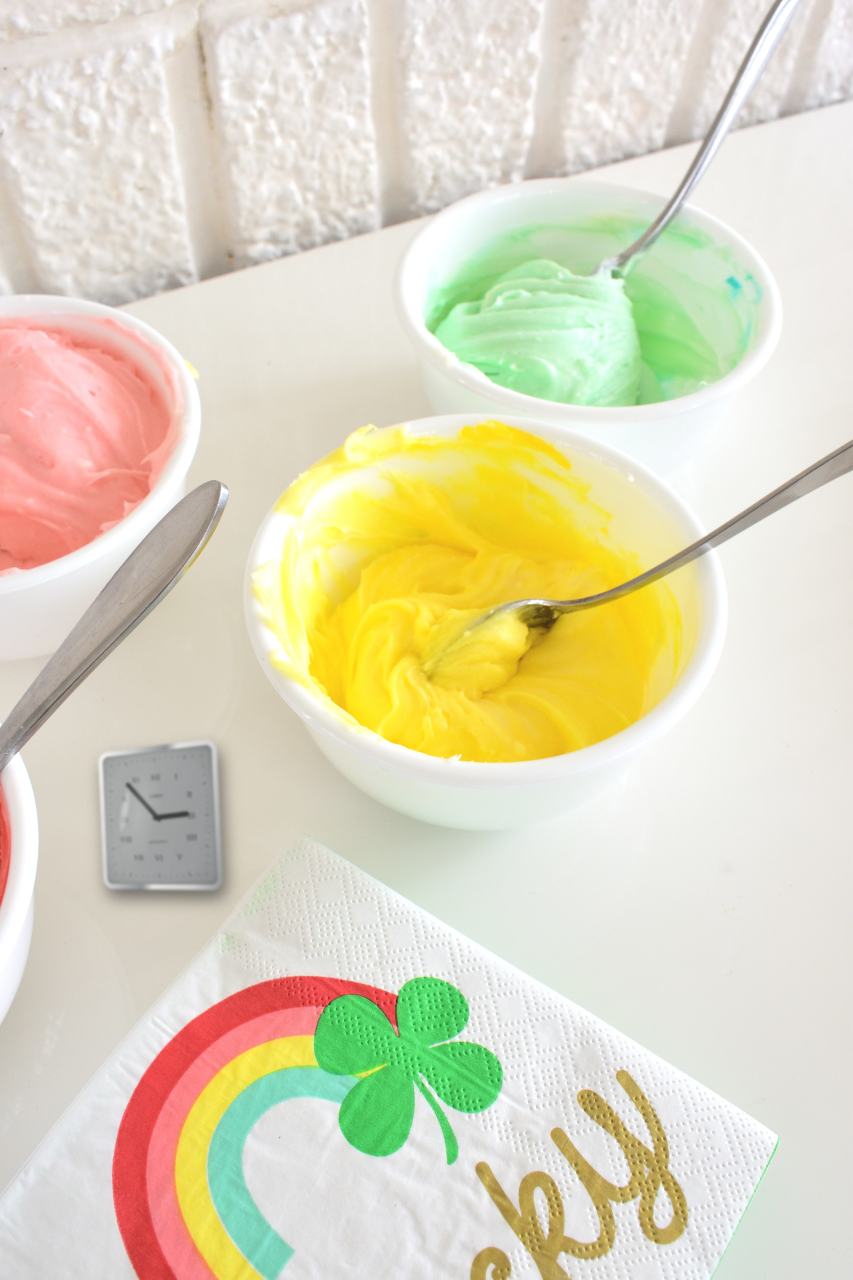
2:53
